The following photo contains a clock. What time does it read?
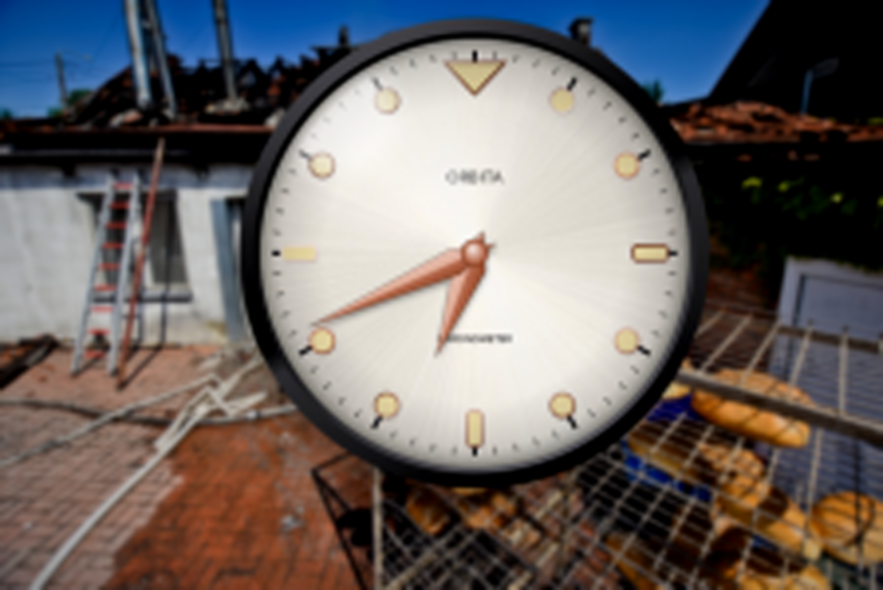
6:41
